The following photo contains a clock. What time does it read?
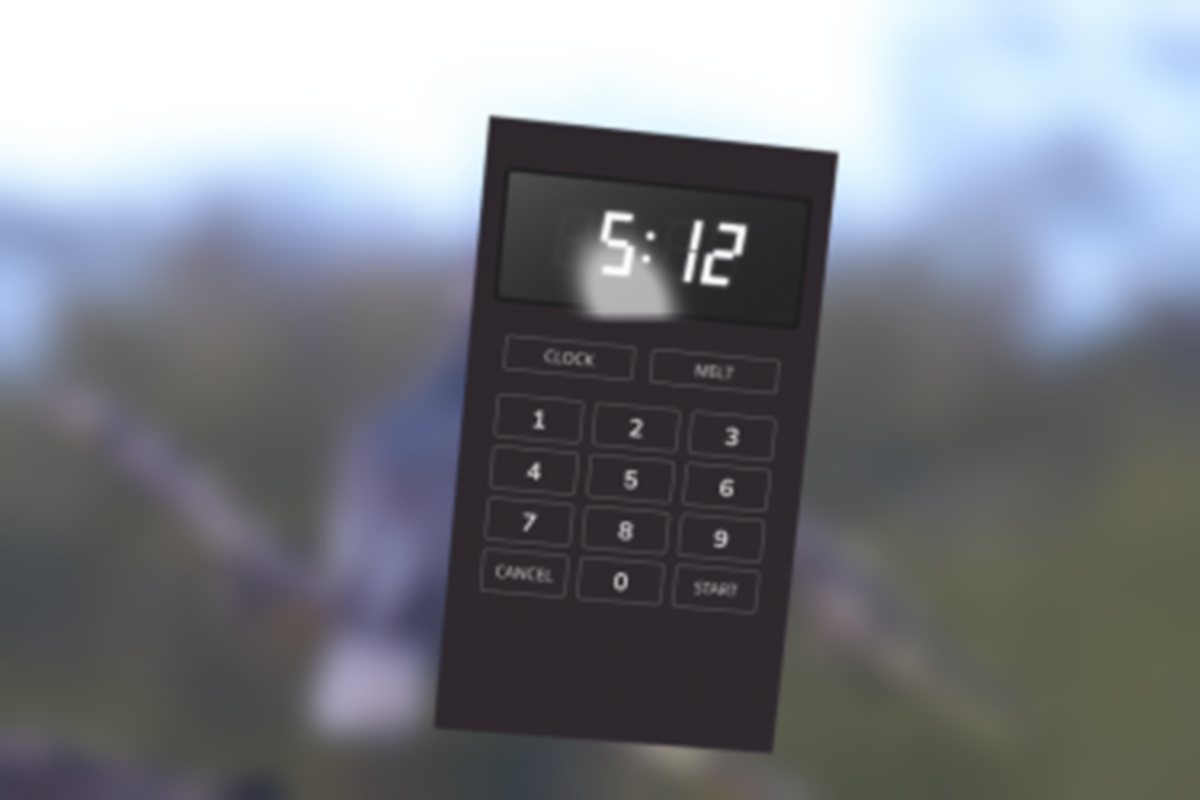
5:12
